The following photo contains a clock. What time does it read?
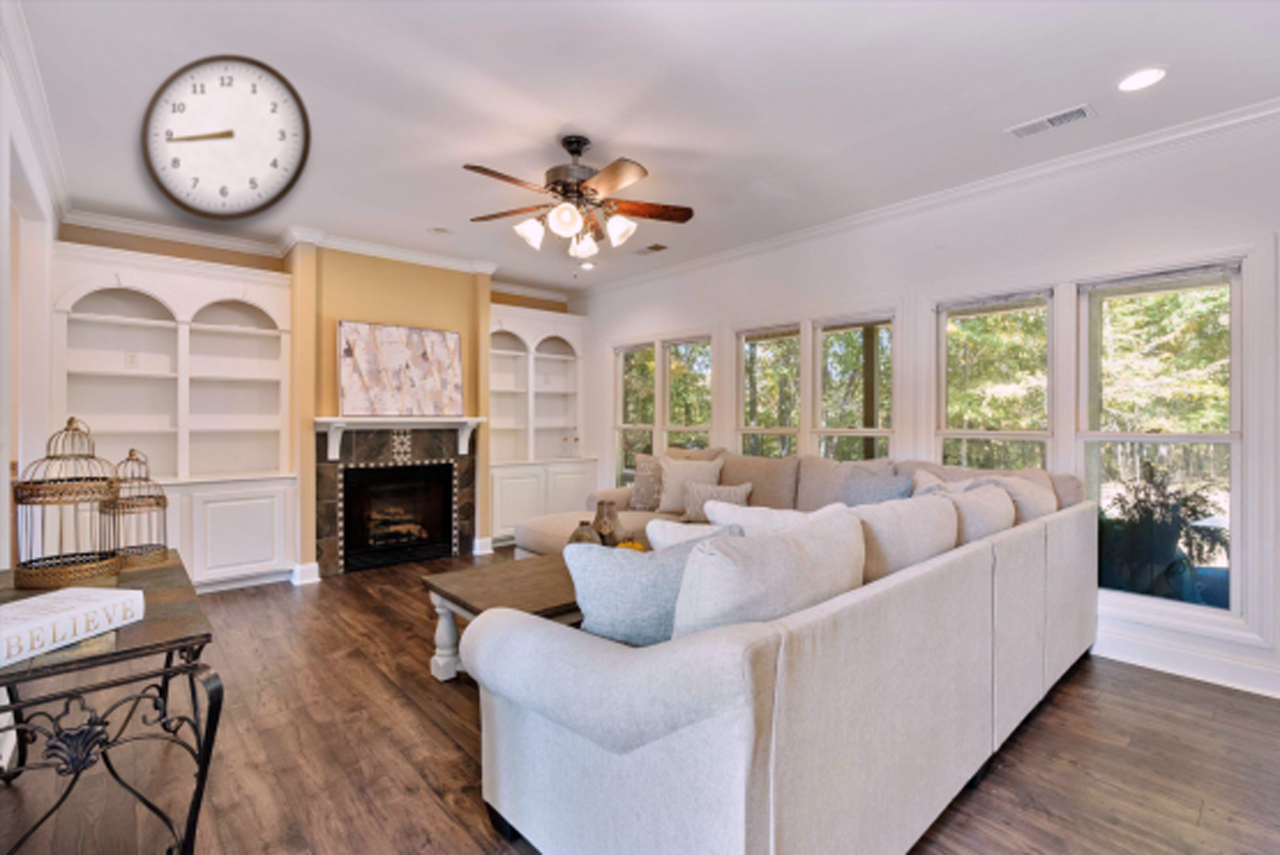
8:44
